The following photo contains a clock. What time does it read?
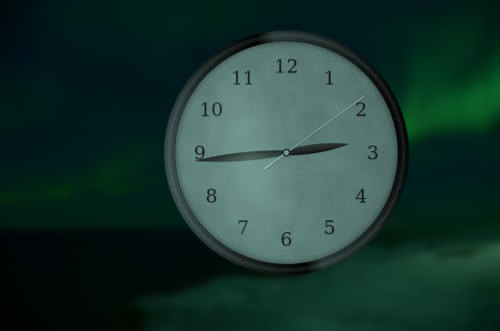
2:44:09
